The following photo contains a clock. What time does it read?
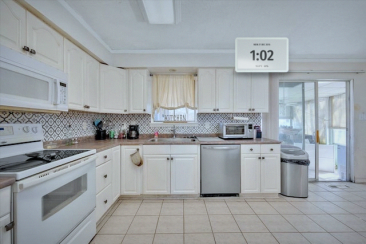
1:02
